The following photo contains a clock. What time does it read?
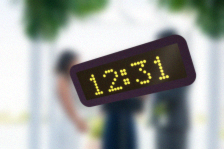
12:31
